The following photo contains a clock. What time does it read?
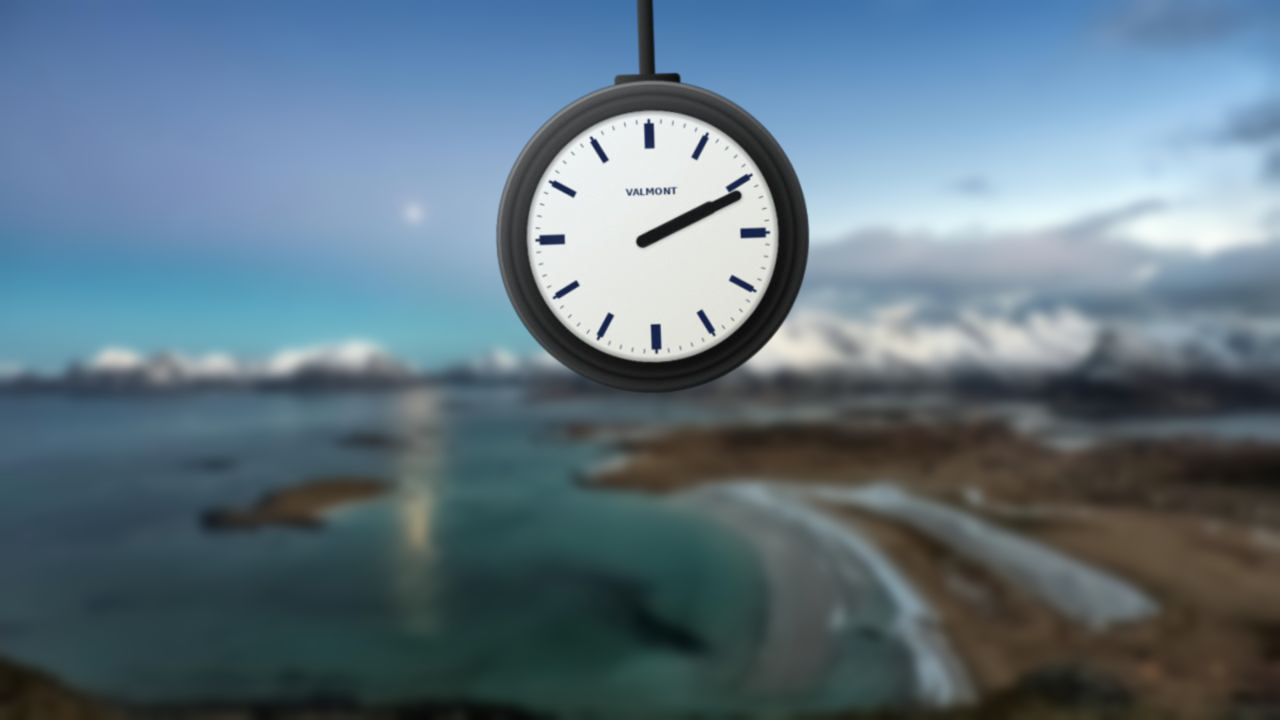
2:11
